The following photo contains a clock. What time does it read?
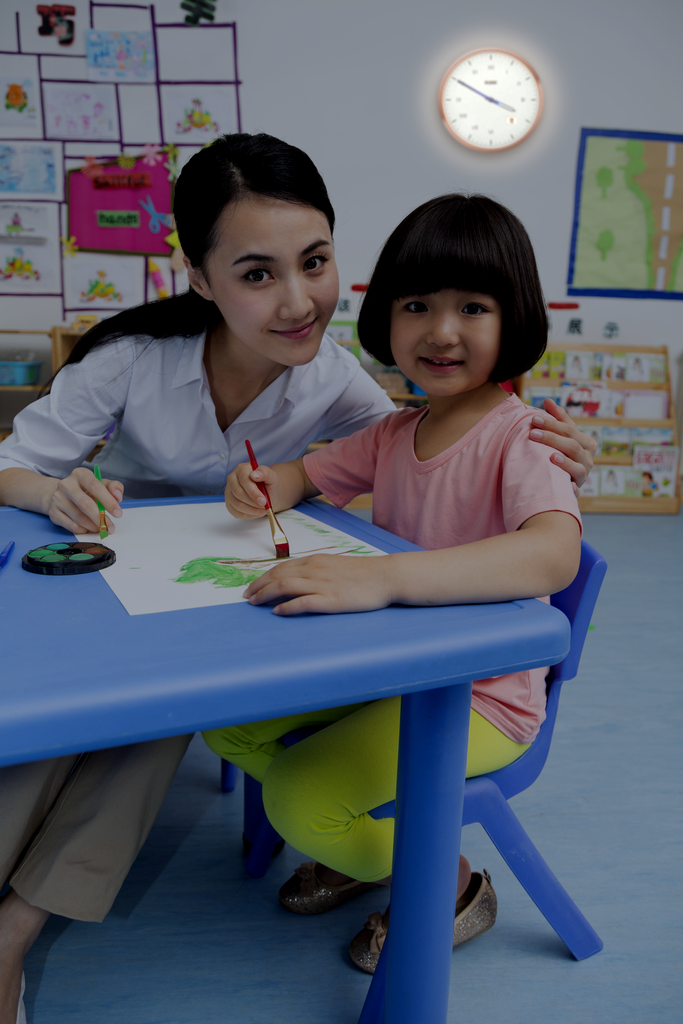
3:50
